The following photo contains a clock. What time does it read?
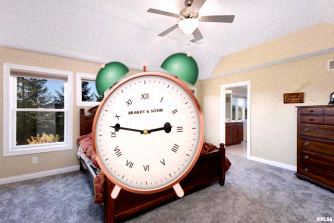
2:47
